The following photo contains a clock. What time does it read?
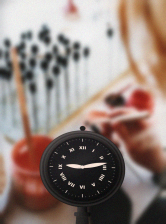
9:13
